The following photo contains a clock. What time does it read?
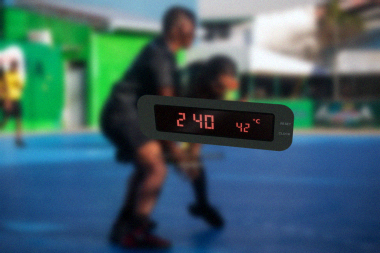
2:40
